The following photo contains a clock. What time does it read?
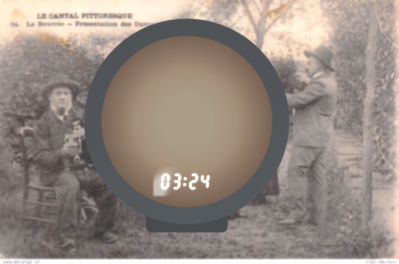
3:24
